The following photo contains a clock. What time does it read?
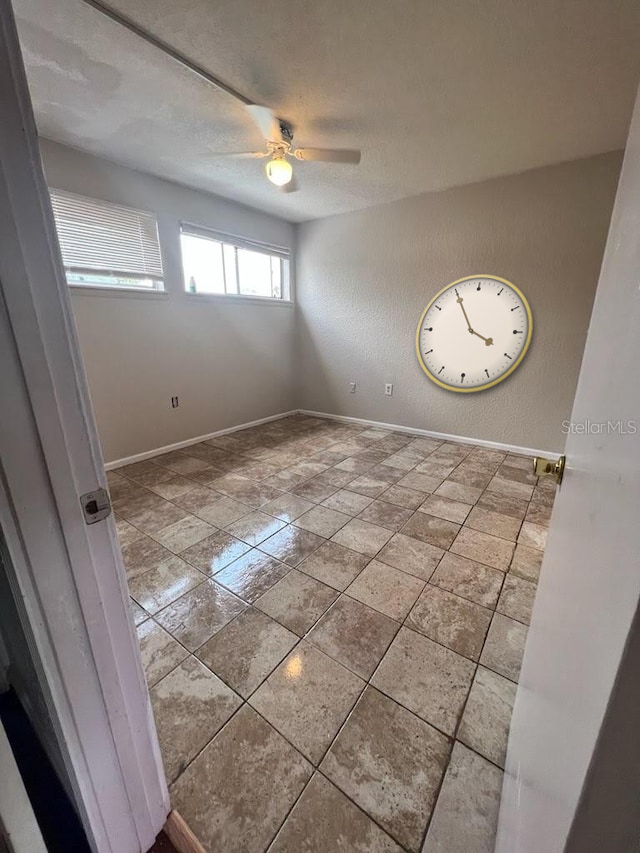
3:55
